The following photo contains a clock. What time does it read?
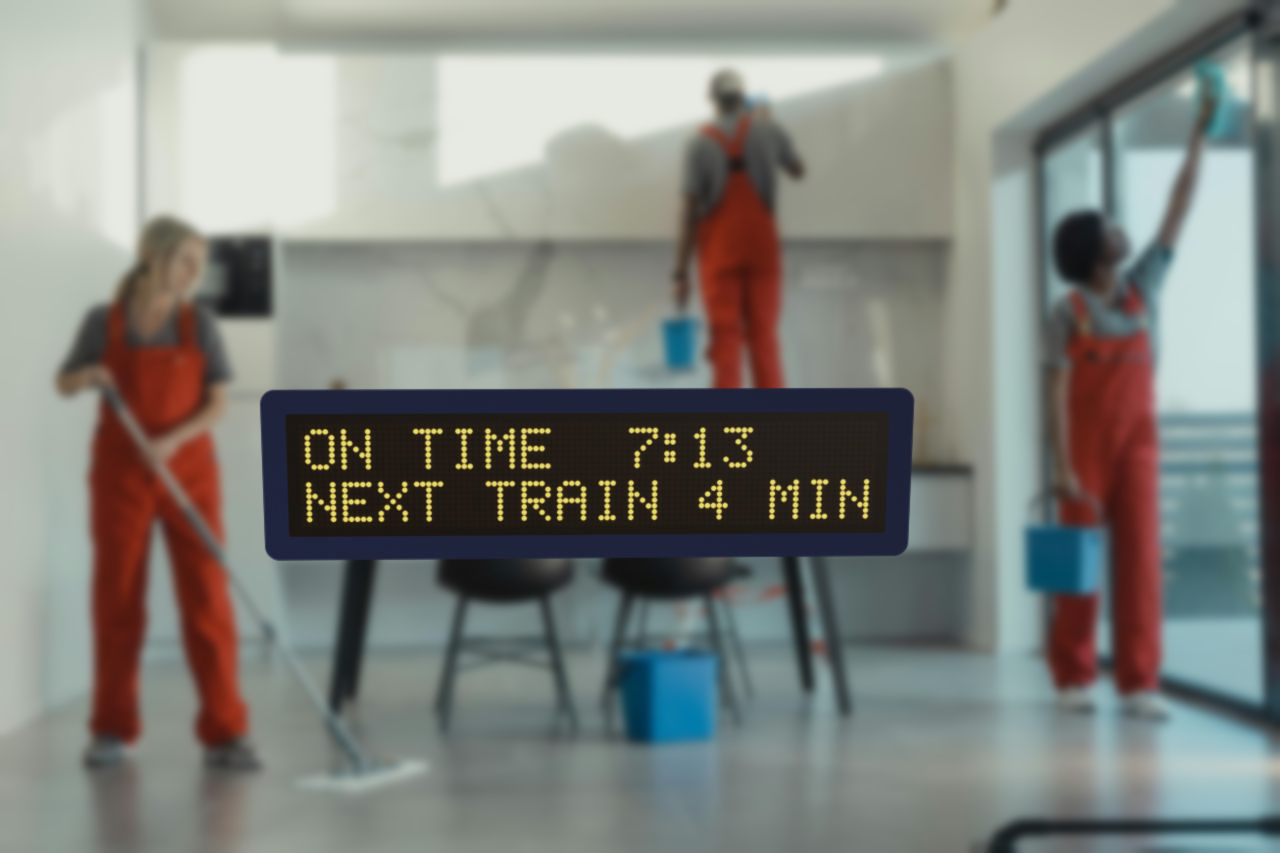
7:13
